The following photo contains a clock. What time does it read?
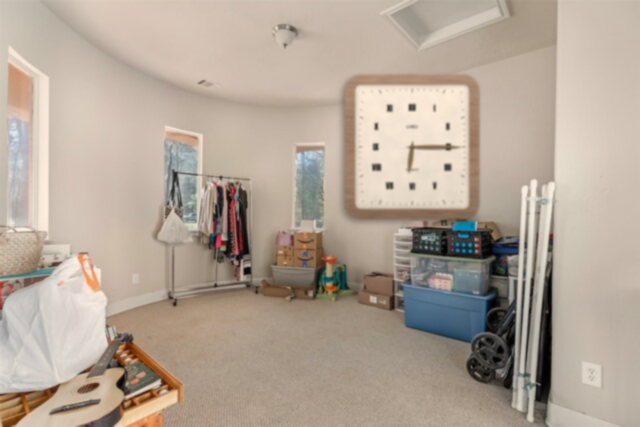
6:15
